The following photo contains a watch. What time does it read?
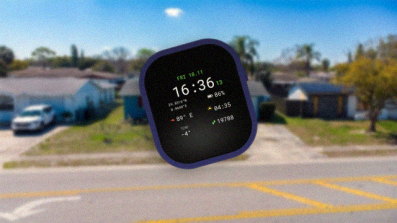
16:36
